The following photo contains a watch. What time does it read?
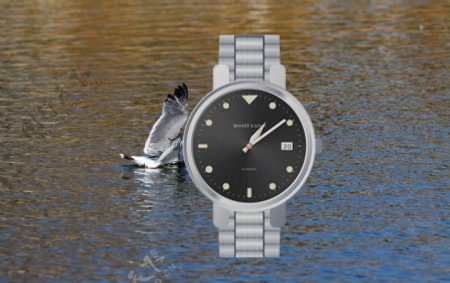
1:09
